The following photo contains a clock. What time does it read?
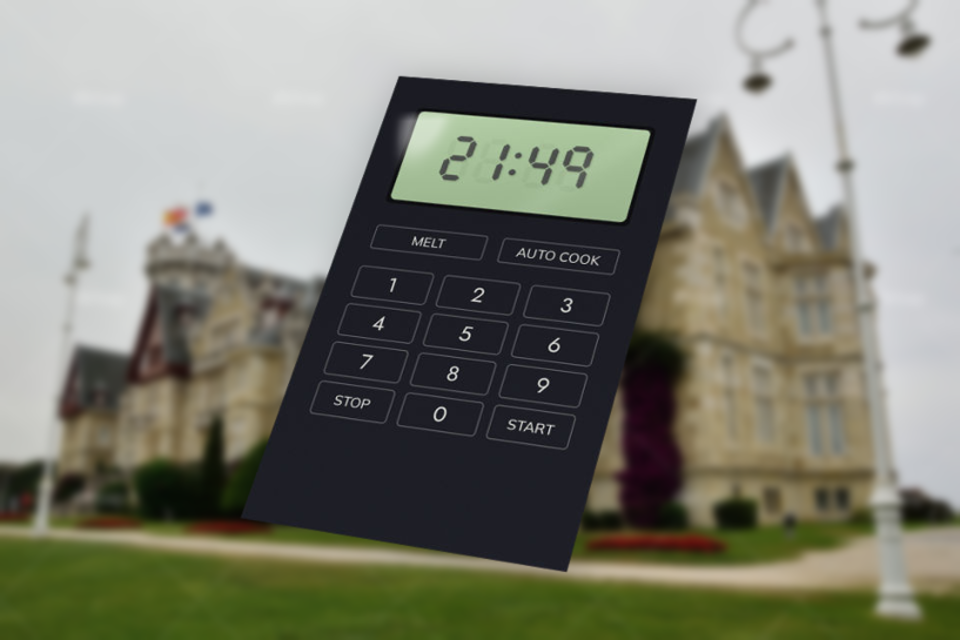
21:49
